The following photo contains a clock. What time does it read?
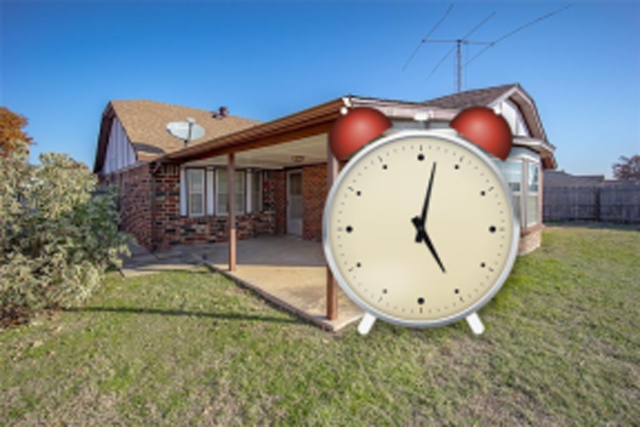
5:02
